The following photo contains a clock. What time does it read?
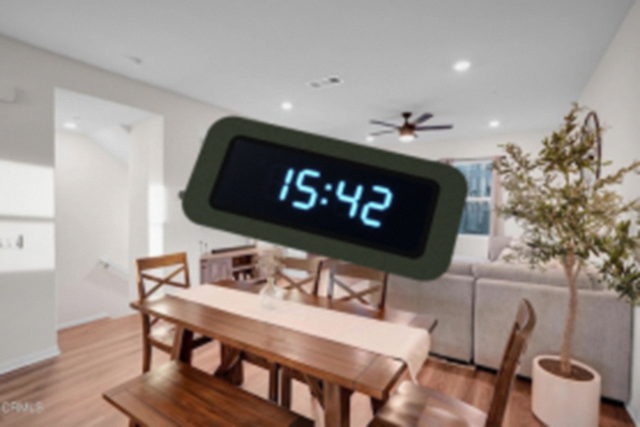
15:42
